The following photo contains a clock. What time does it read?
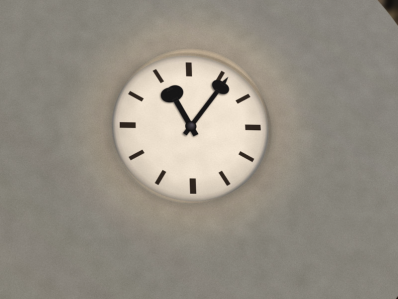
11:06
